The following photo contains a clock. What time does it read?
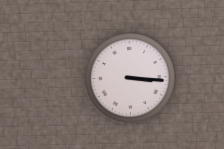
3:16
